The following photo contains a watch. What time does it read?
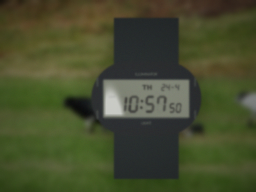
10:57
